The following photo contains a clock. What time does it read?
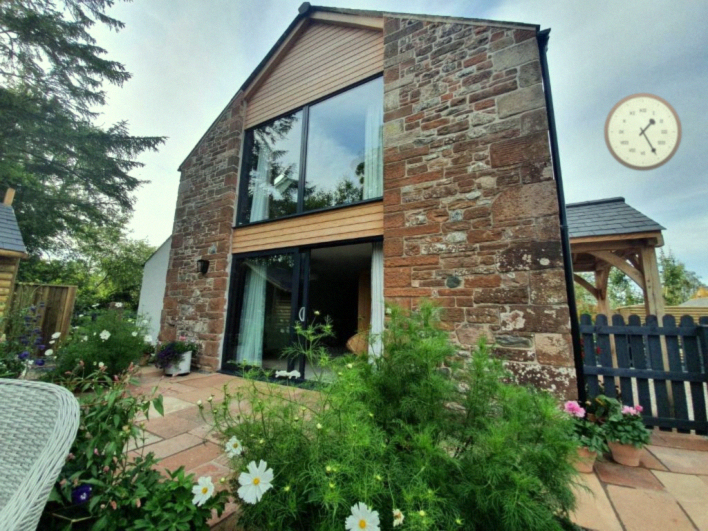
1:25
